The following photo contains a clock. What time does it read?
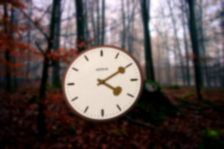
4:10
